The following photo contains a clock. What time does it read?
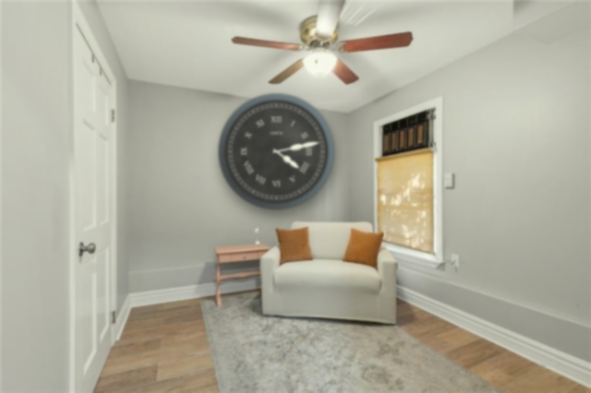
4:13
